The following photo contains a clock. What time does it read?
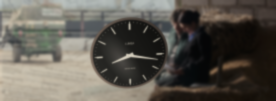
8:17
